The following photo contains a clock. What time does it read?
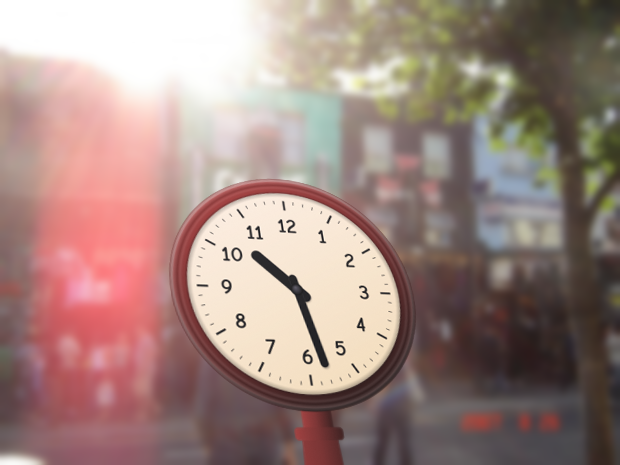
10:28
